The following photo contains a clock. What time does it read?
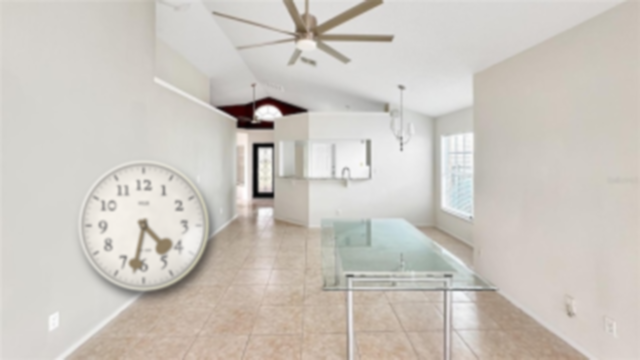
4:32
